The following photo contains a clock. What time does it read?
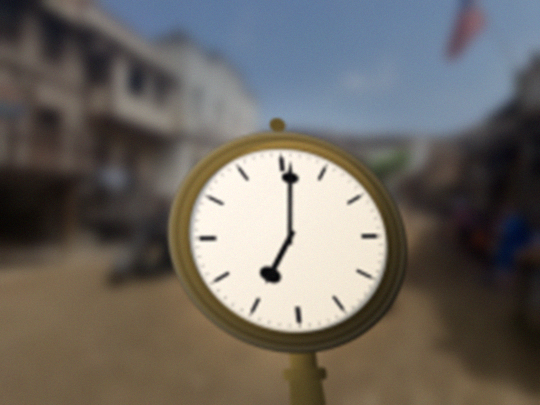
7:01
